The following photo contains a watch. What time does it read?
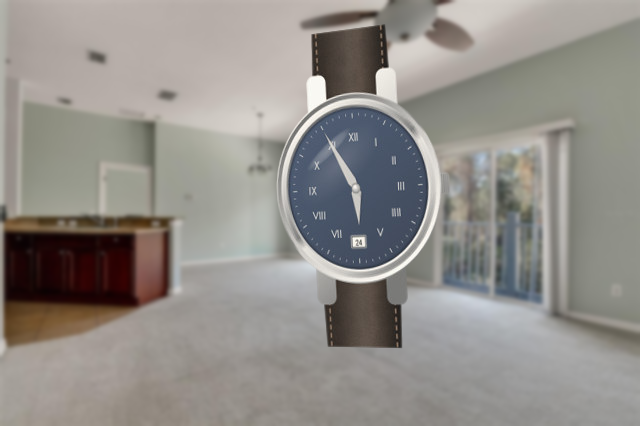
5:55
